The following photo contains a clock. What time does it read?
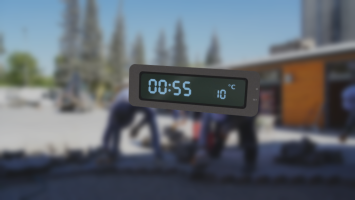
0:55
